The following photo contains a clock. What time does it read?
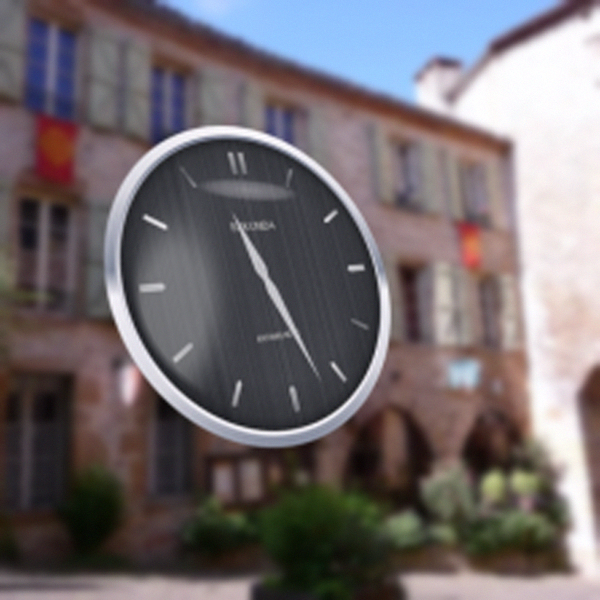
11:27
